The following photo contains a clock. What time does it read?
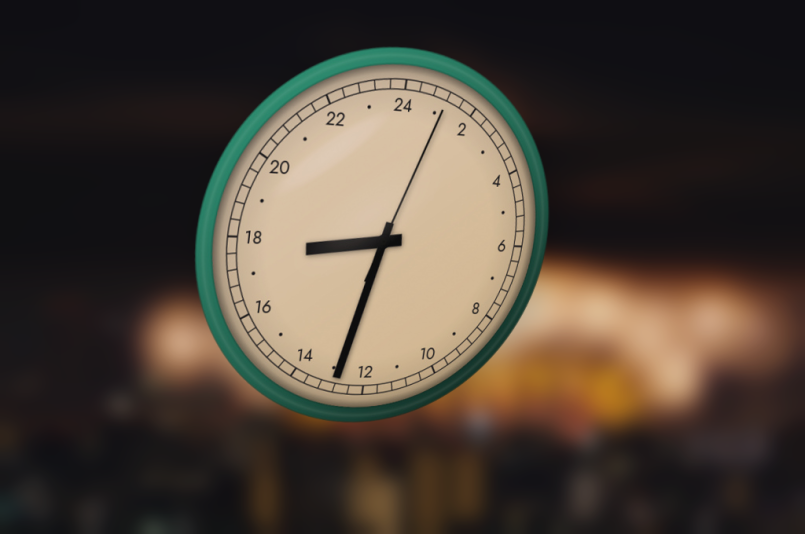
17:32:03
